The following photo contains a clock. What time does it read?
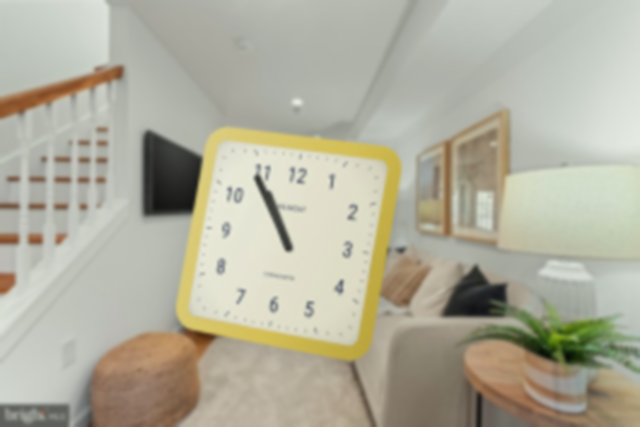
10:54
